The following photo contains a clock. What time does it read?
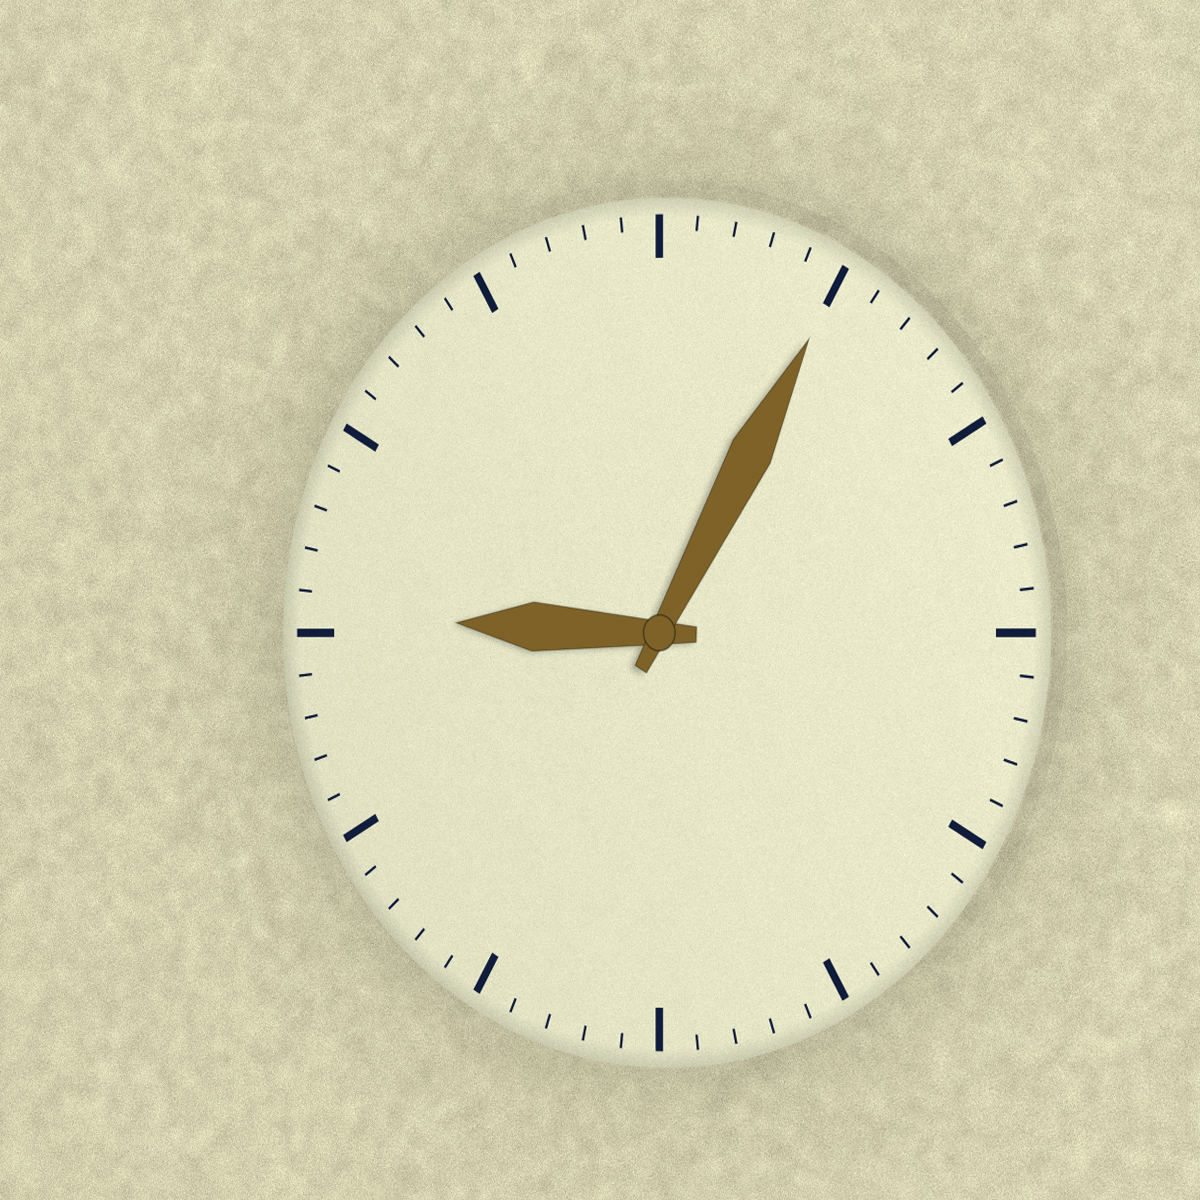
9:05
